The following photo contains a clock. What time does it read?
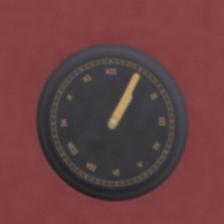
1:05
